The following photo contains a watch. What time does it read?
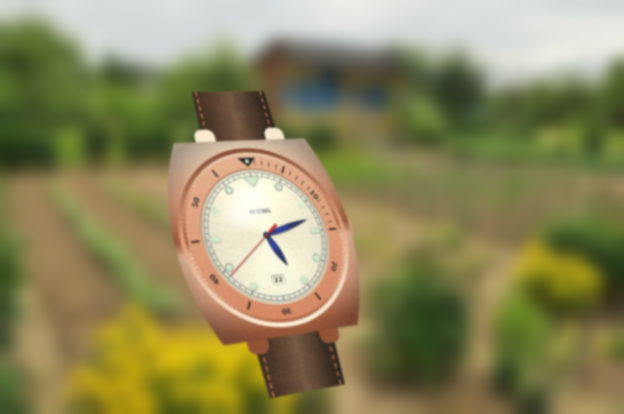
5:12:39
